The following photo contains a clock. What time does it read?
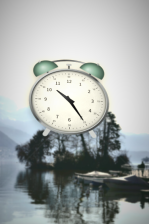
10:25
